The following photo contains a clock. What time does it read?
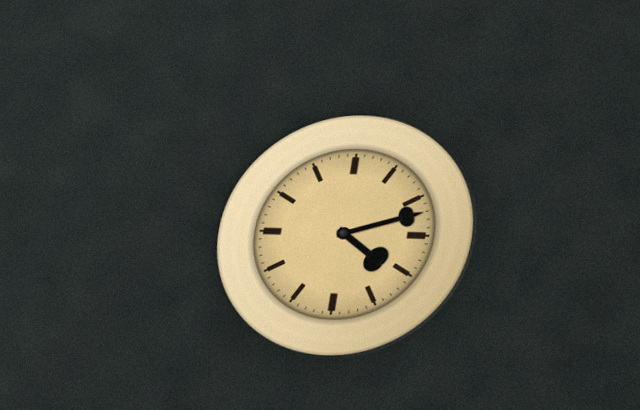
4:12
